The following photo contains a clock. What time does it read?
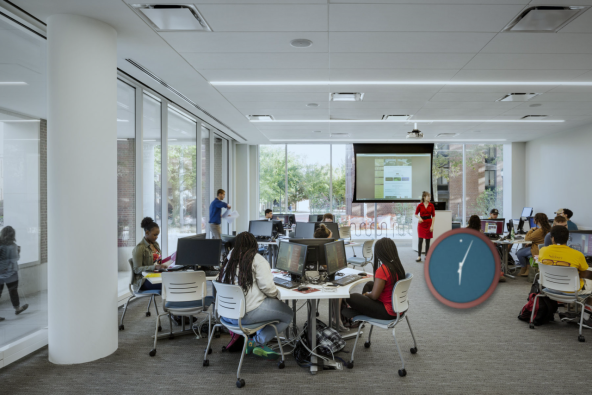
6:04
